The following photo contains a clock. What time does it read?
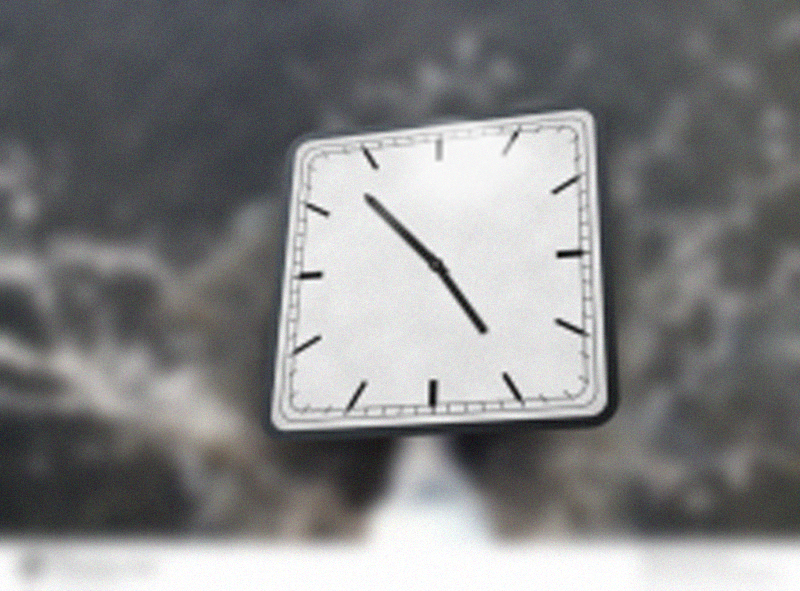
4:53
